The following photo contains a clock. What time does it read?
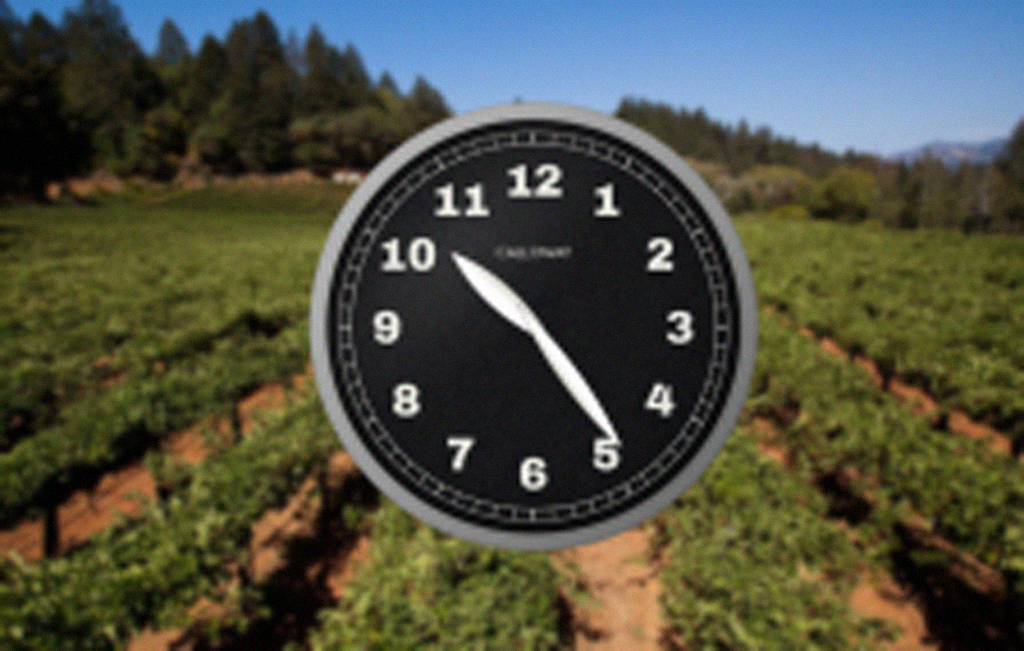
10:24
